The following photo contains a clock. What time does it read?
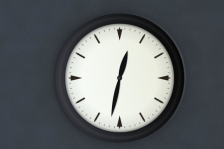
12:32
